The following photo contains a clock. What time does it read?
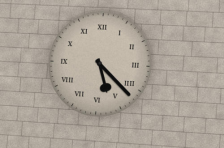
5:22
